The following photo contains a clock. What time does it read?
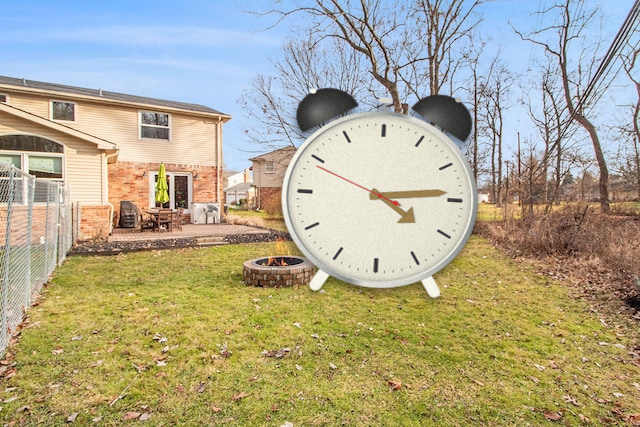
4:13:49
